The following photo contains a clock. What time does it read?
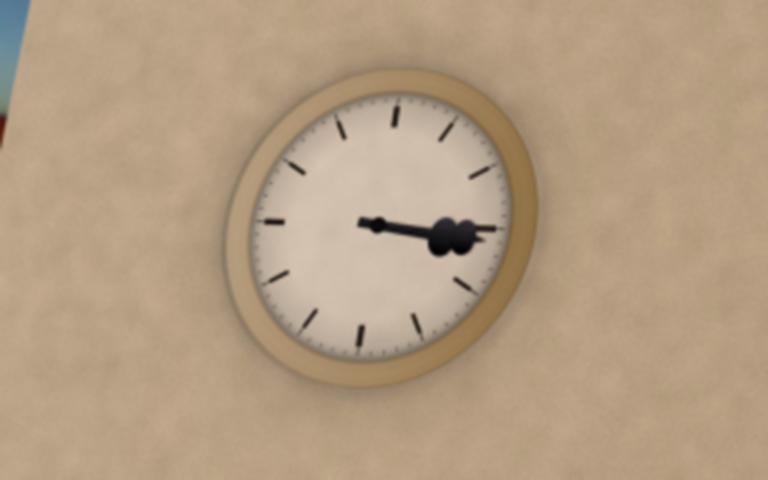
3:16
